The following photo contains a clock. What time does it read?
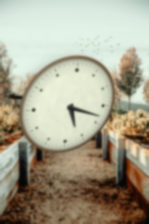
5:18
